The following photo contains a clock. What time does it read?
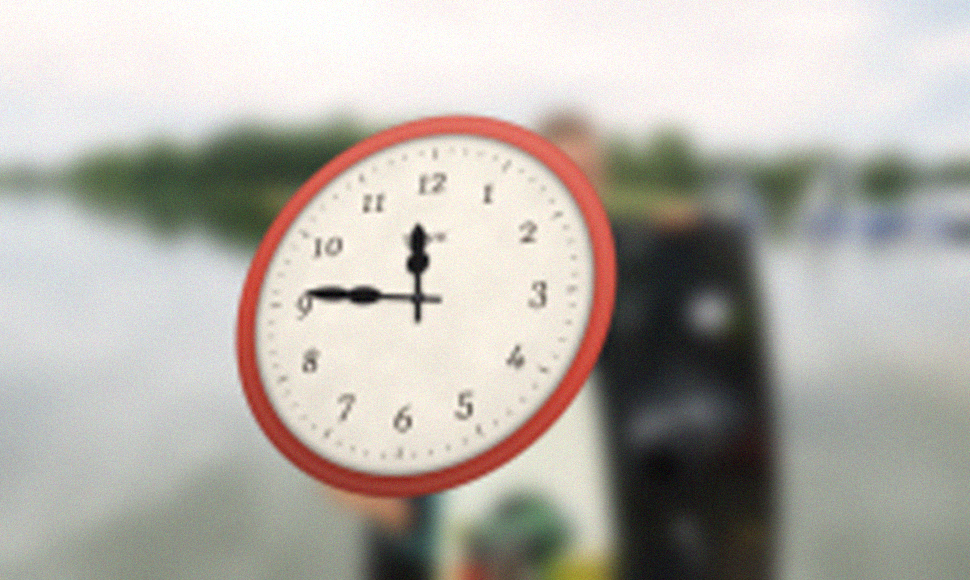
11:46
